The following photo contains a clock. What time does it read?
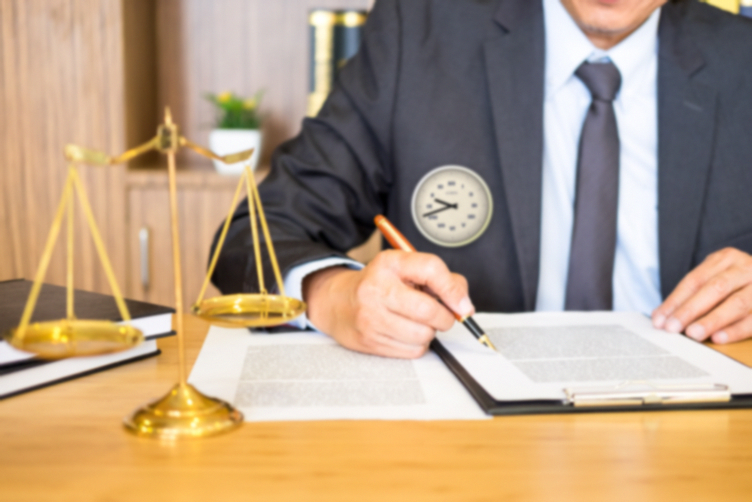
9:42
